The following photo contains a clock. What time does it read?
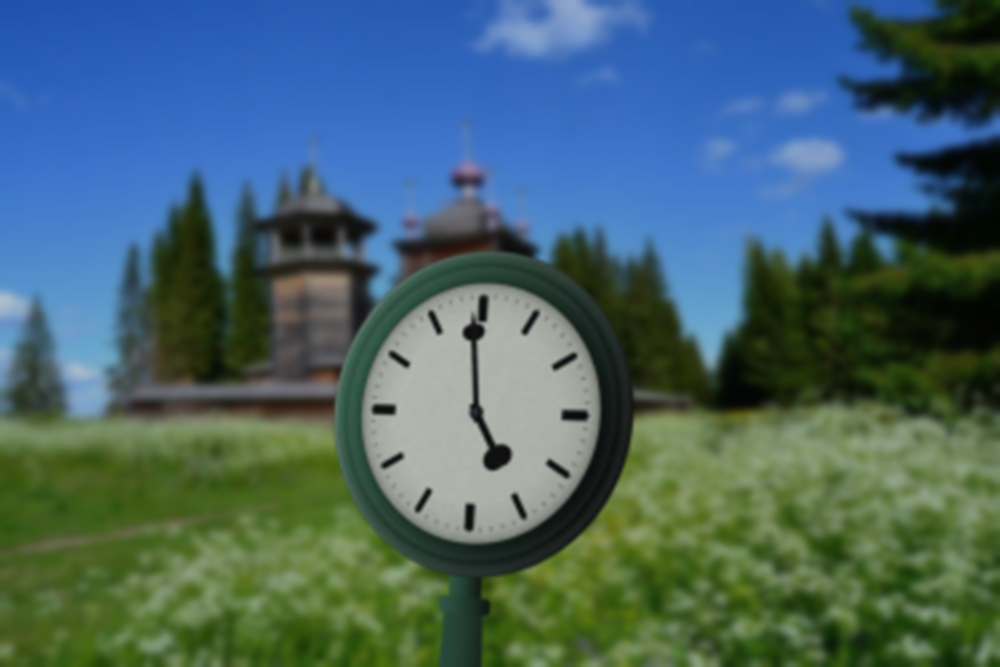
4:59
